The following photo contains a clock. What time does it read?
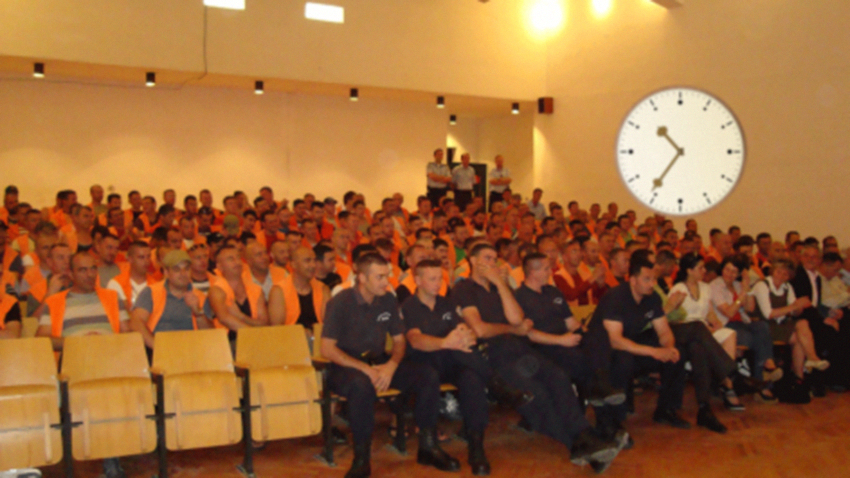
10:36
